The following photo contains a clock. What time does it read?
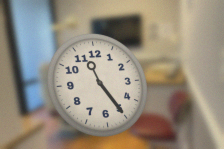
11:25
